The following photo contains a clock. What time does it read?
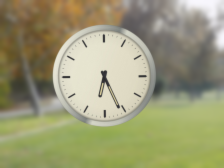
6:26
